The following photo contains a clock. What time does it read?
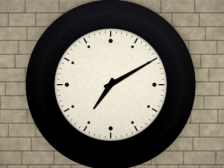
7:10
